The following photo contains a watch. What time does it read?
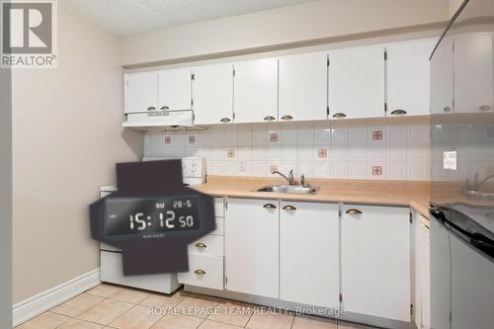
15:12:50
